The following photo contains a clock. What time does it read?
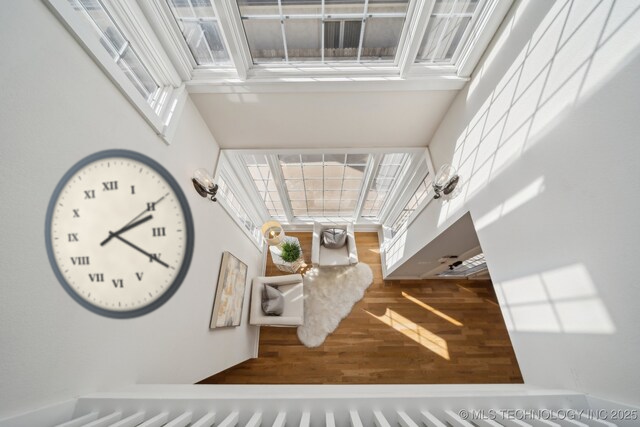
2:20:10
